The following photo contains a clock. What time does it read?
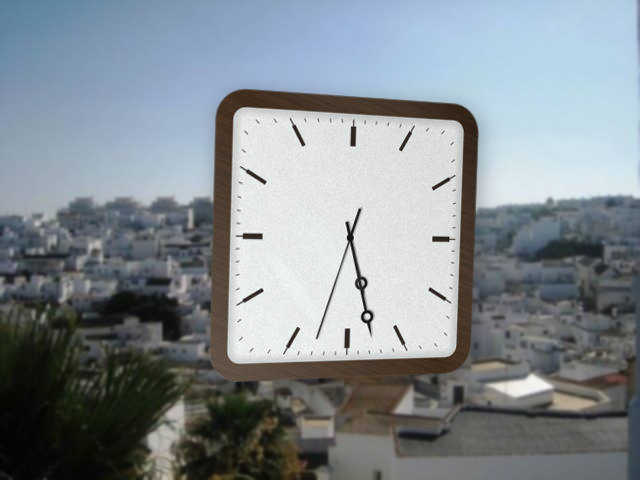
5:27:33
